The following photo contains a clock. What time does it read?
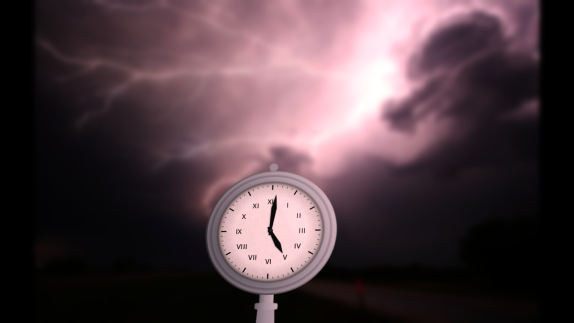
5:01
